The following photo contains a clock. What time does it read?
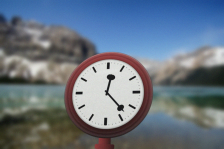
12:23
